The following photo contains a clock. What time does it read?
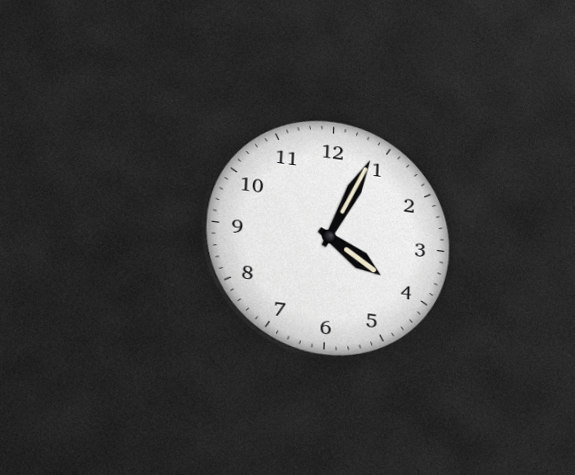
4:04
